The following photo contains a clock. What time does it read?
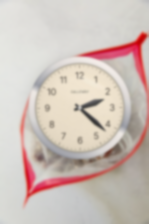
2:22
